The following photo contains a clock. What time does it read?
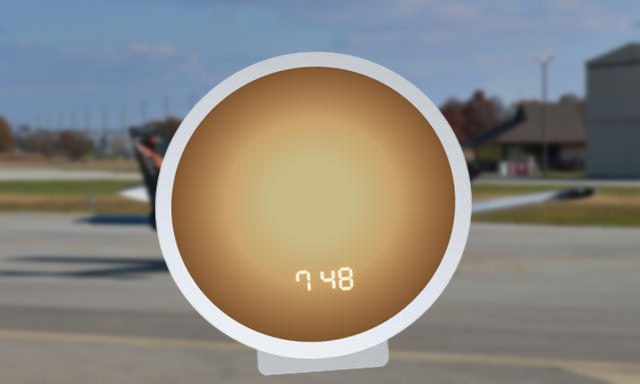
7:48
